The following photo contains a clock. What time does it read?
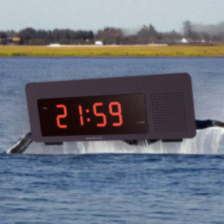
21:59
